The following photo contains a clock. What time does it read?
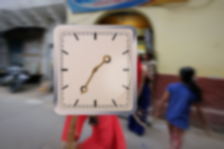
1:35
